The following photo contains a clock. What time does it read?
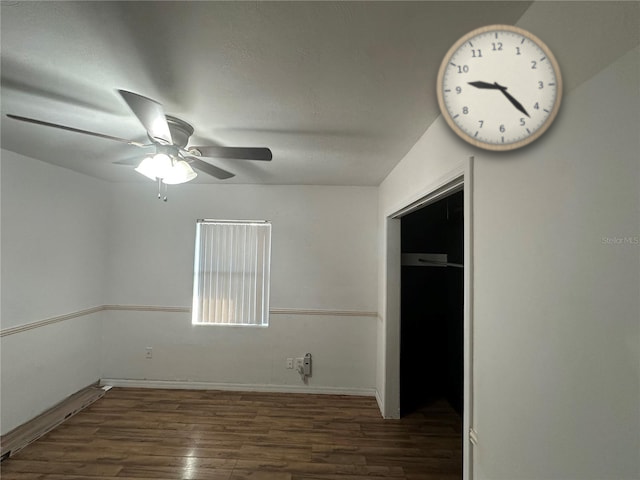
9:23
